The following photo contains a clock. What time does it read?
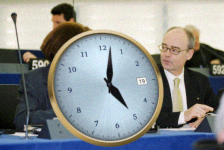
5:02
